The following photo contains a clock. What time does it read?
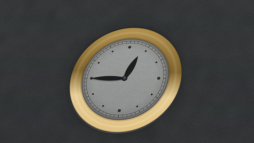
12:45
